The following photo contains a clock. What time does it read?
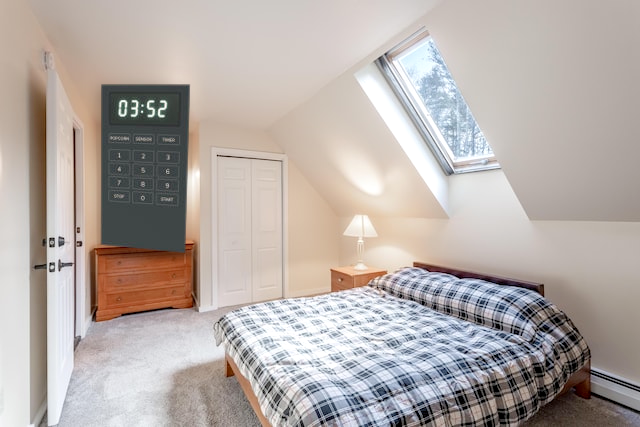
3:52
